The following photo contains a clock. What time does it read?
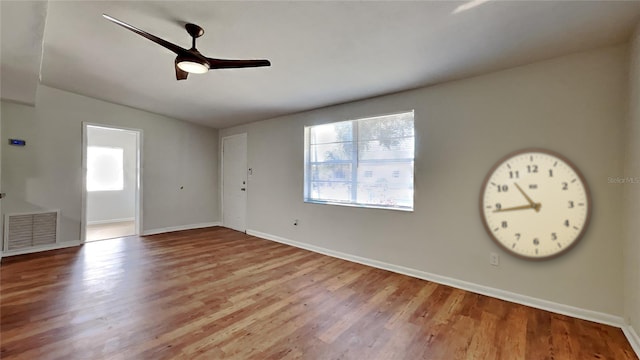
10:44
